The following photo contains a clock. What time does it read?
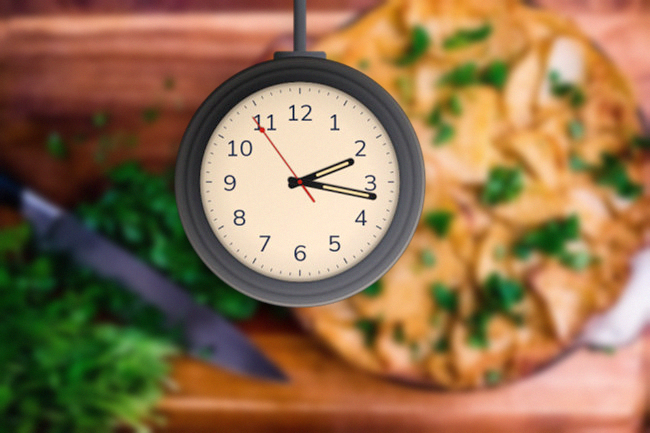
2:16:54
